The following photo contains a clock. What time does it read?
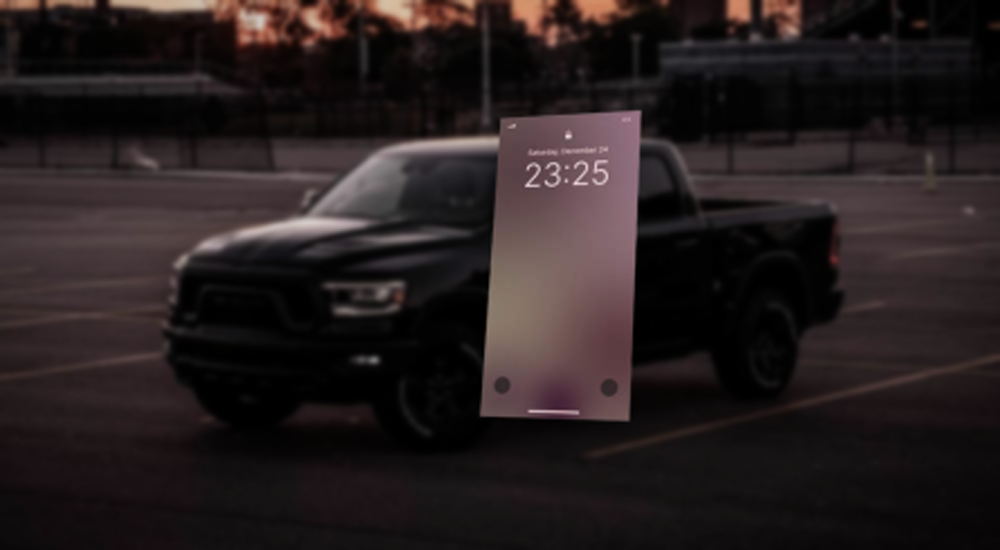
23:25
